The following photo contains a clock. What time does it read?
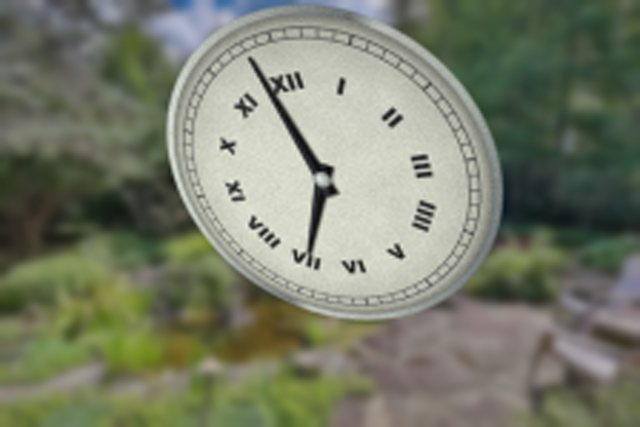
6:58
